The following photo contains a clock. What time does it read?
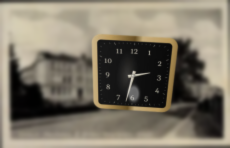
2:32
